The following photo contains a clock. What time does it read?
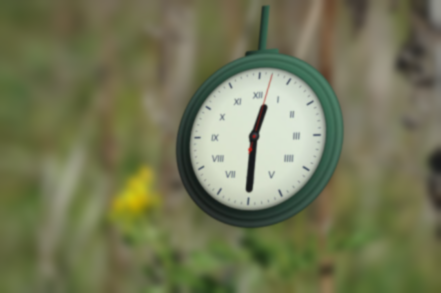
12:30:02
